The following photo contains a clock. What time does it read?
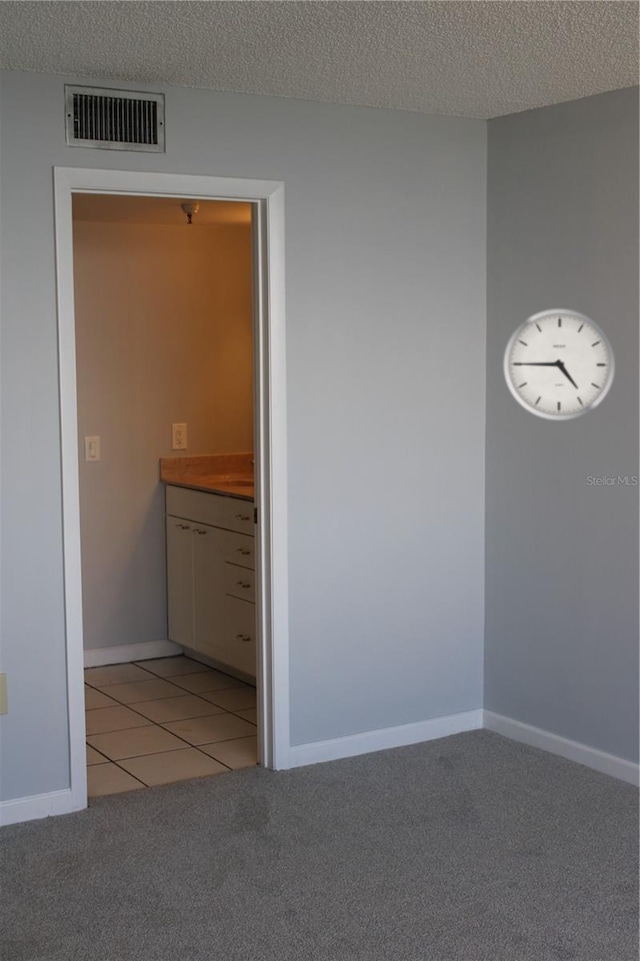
4:45
